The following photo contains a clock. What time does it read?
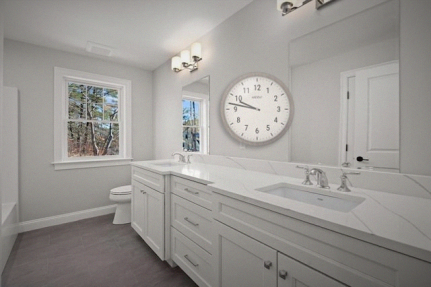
9:47
